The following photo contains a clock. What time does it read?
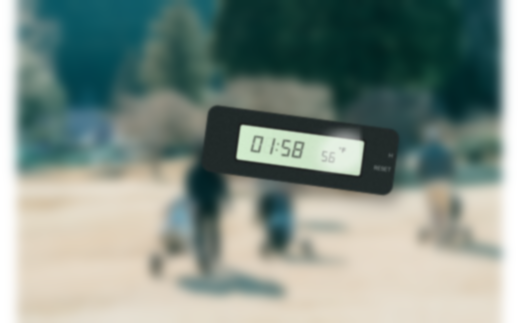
1:58
